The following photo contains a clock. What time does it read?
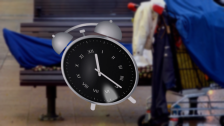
12:24
